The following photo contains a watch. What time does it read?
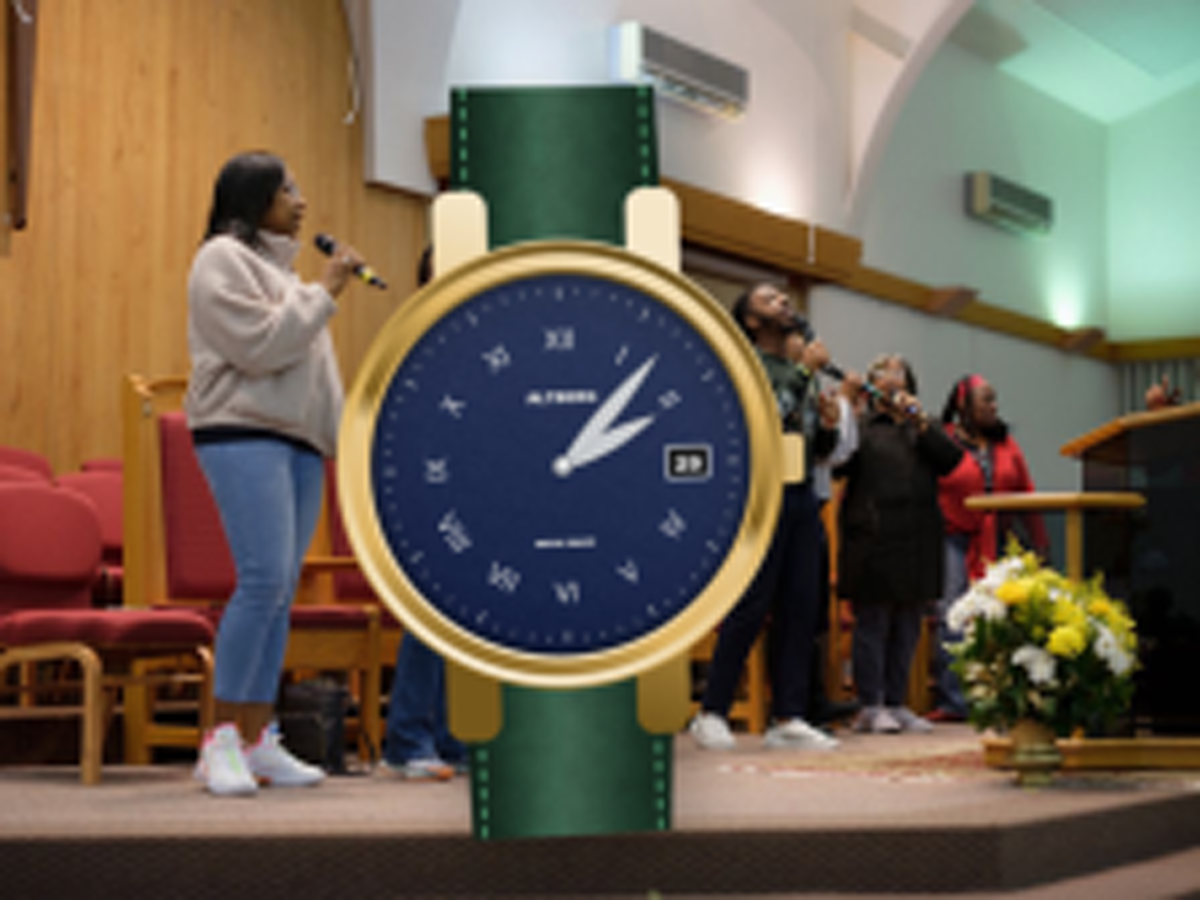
2:07
